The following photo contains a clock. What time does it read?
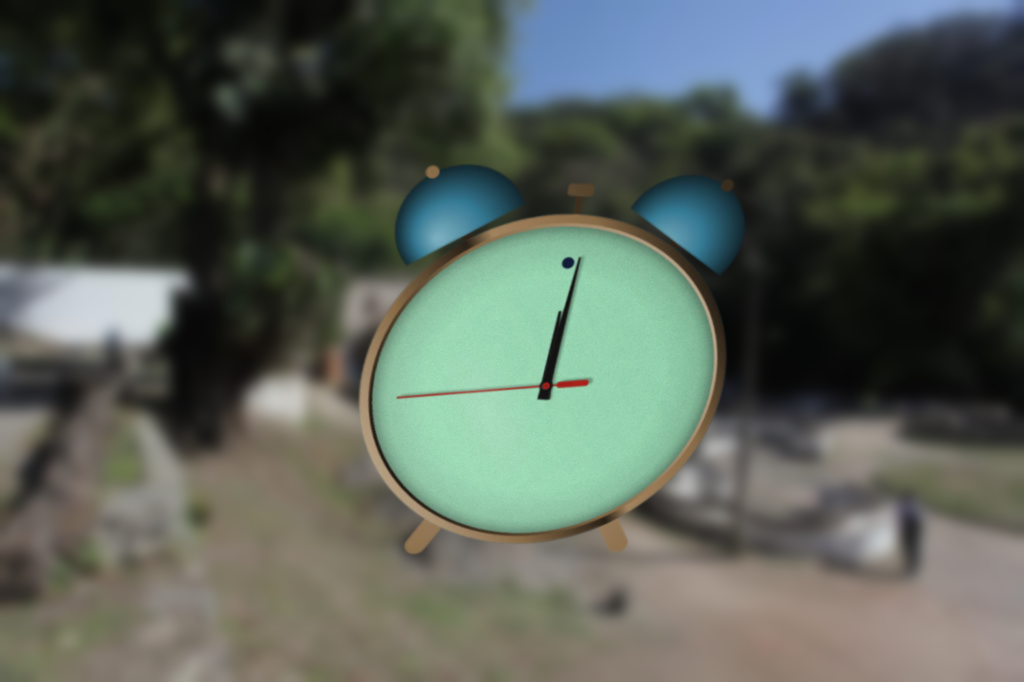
12:00:44
